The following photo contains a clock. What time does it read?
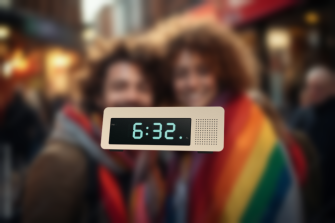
6:32
